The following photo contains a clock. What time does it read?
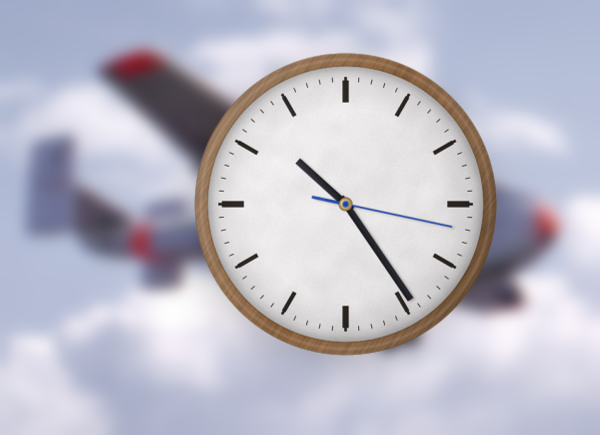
10:24:17
